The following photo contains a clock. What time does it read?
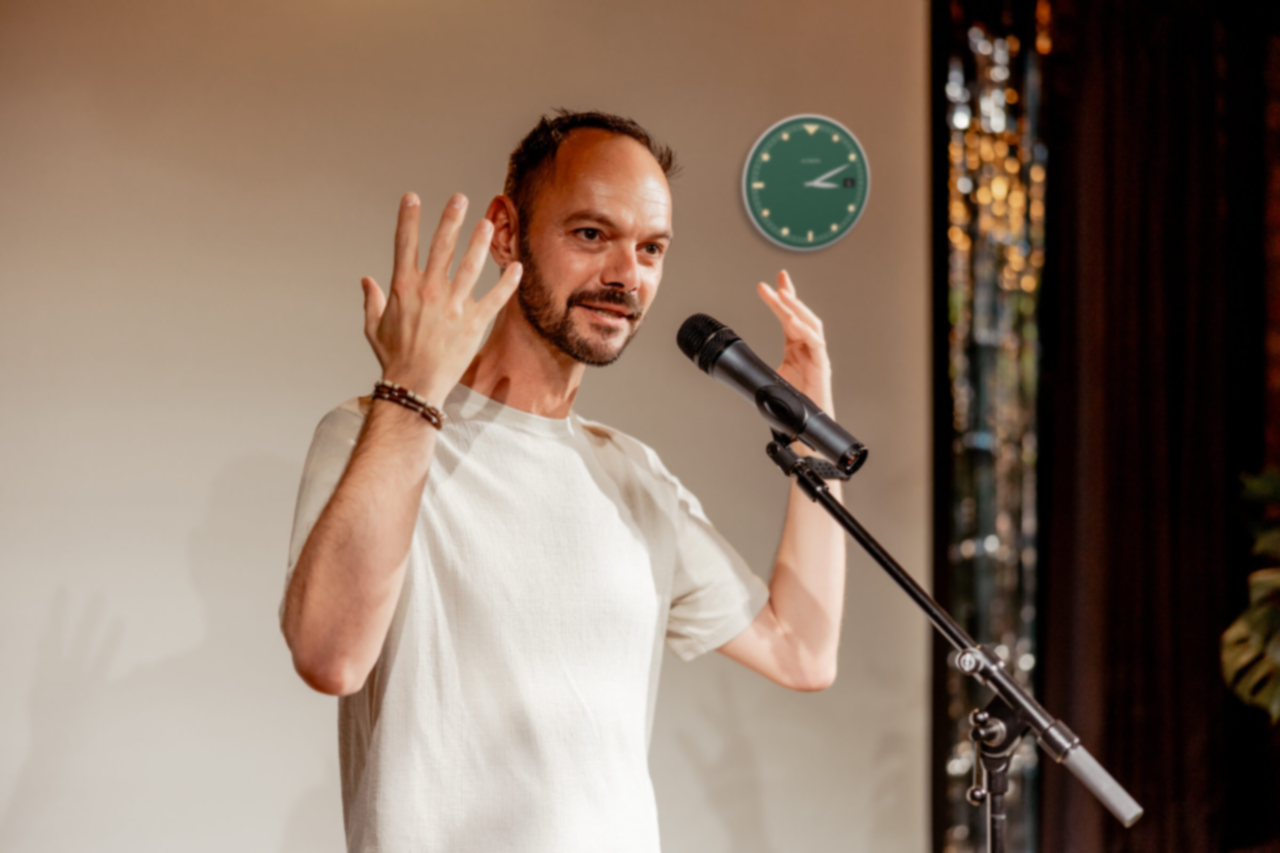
3:11
